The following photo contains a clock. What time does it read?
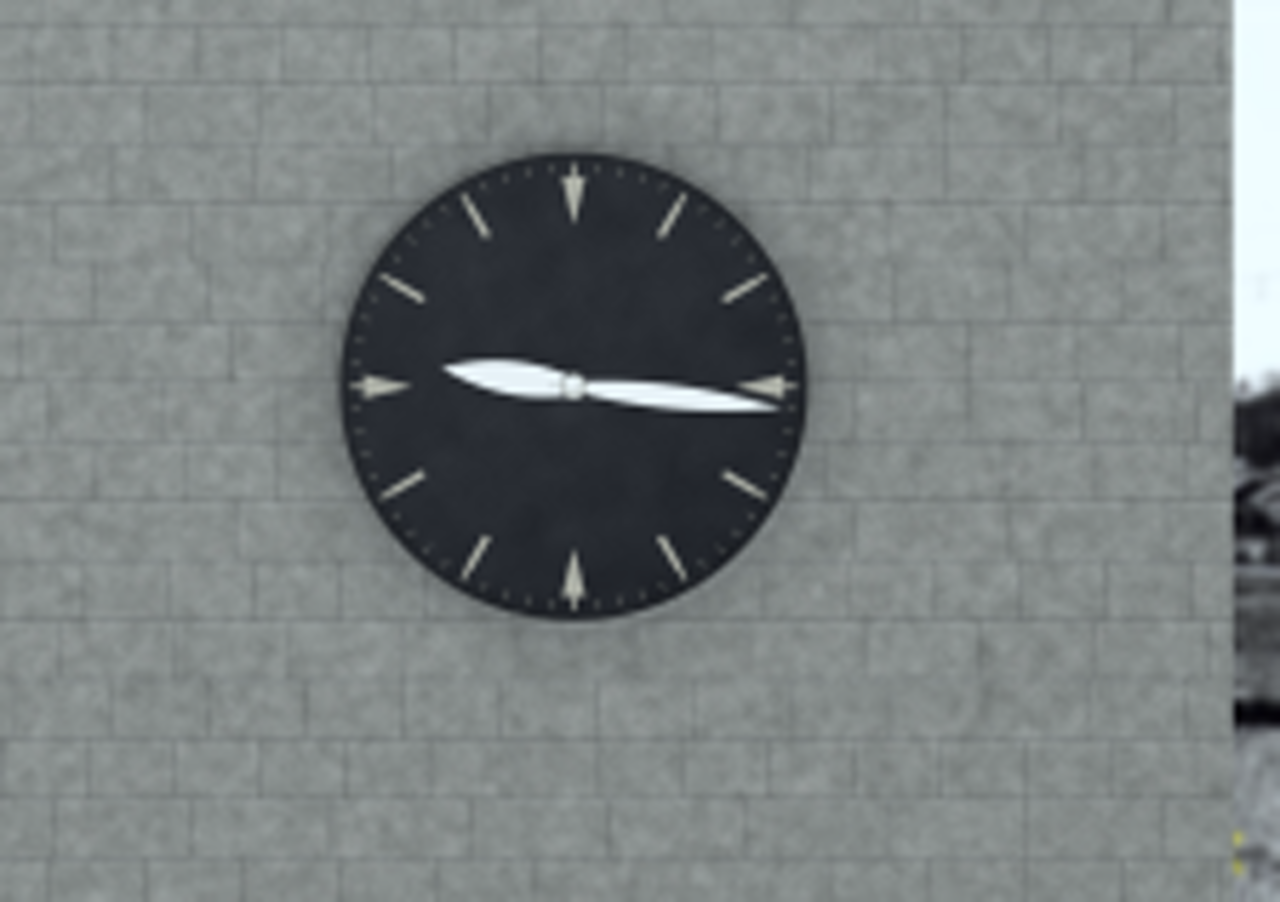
9:16
